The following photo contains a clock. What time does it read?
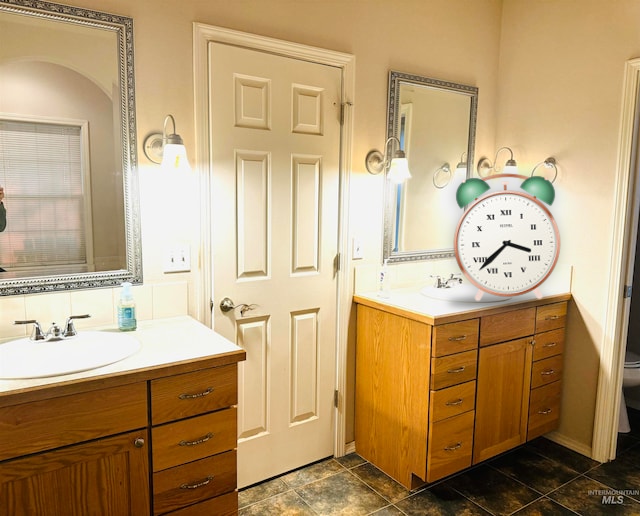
3:38
